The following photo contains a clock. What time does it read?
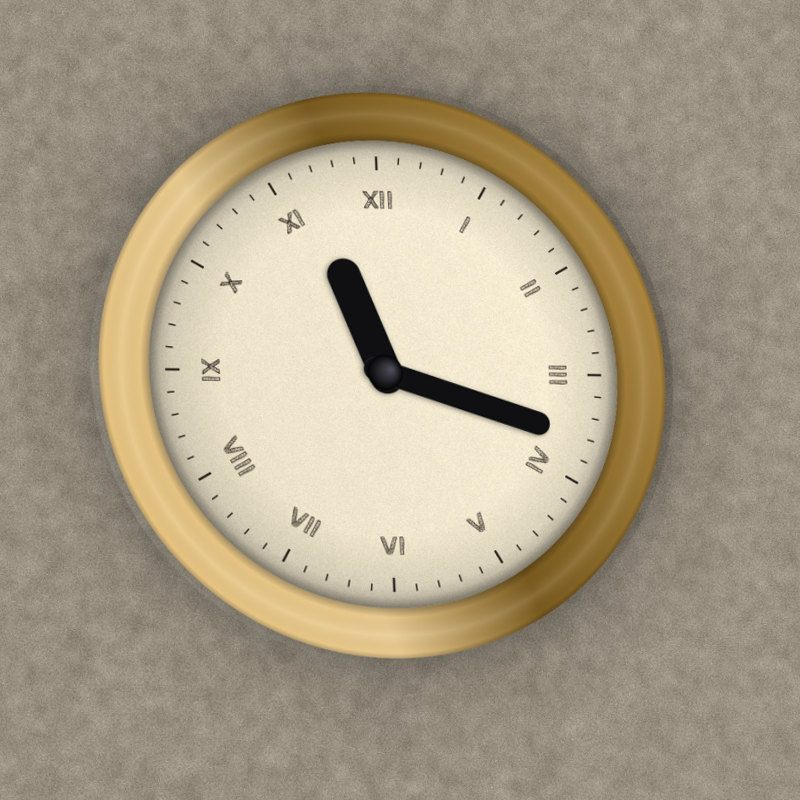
11:18
